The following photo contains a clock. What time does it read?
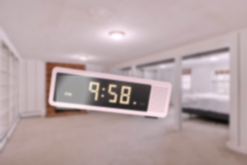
9:58
